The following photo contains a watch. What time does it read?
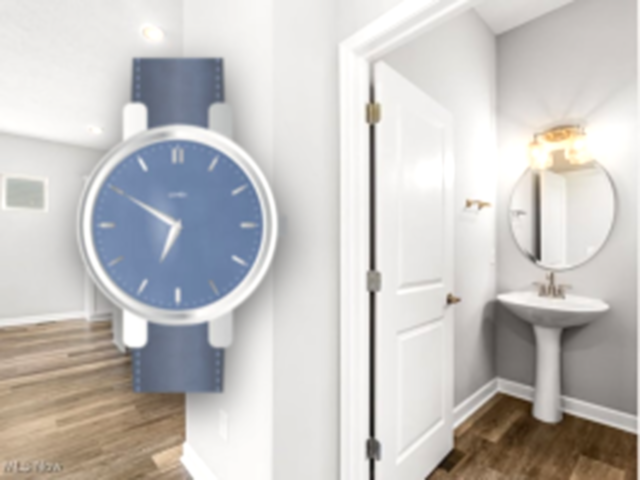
6:50
